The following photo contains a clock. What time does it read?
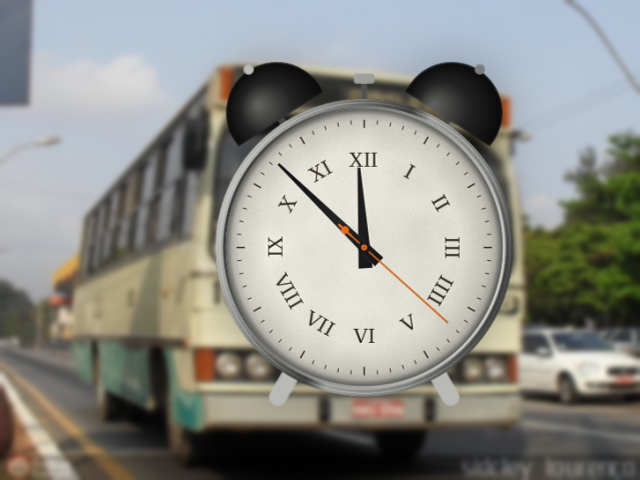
11:52:22
